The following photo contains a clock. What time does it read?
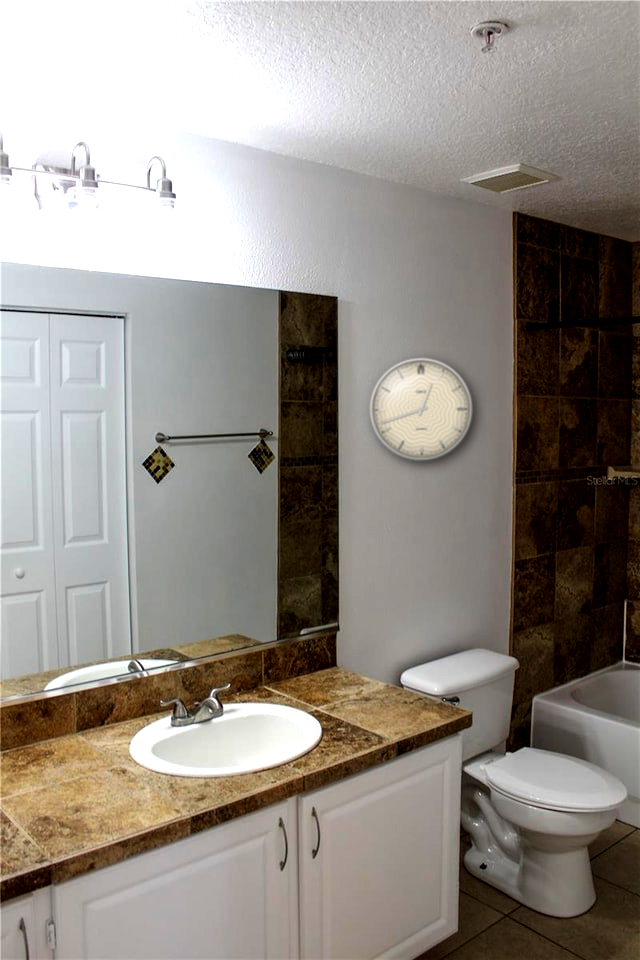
12:42
